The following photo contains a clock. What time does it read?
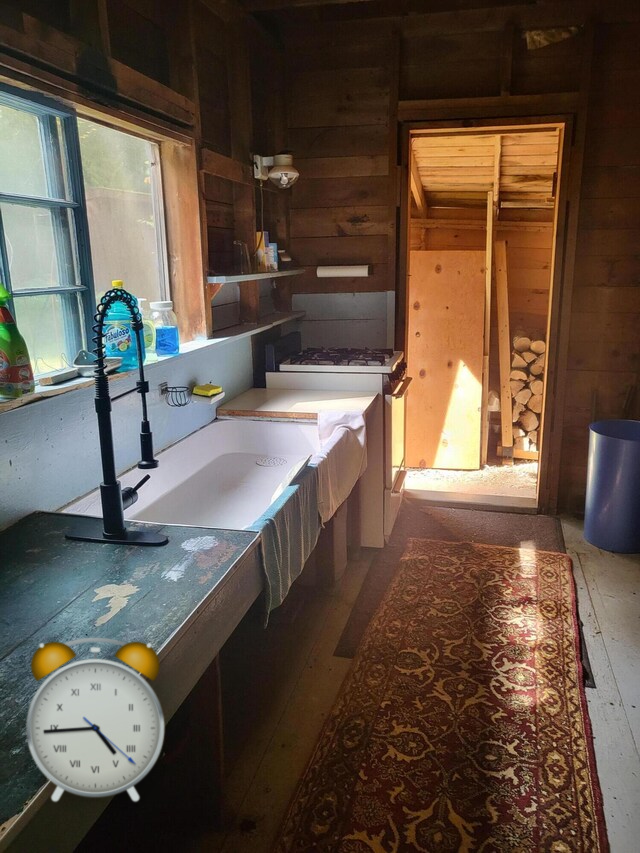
4:44:22
